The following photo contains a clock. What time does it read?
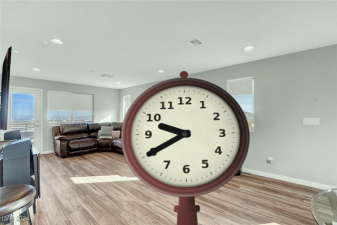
9:40
